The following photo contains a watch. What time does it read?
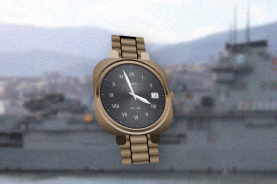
3:57
